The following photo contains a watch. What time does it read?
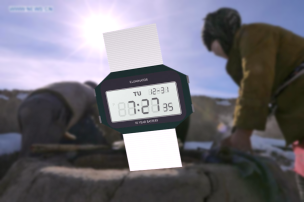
7:27:35
